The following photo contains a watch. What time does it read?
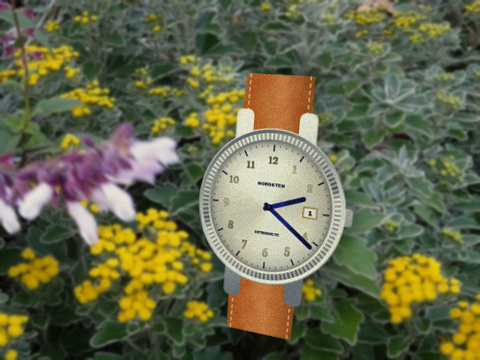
2:21
